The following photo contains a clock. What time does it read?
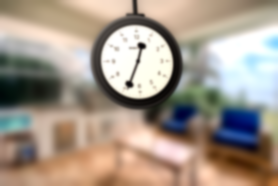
12:34
